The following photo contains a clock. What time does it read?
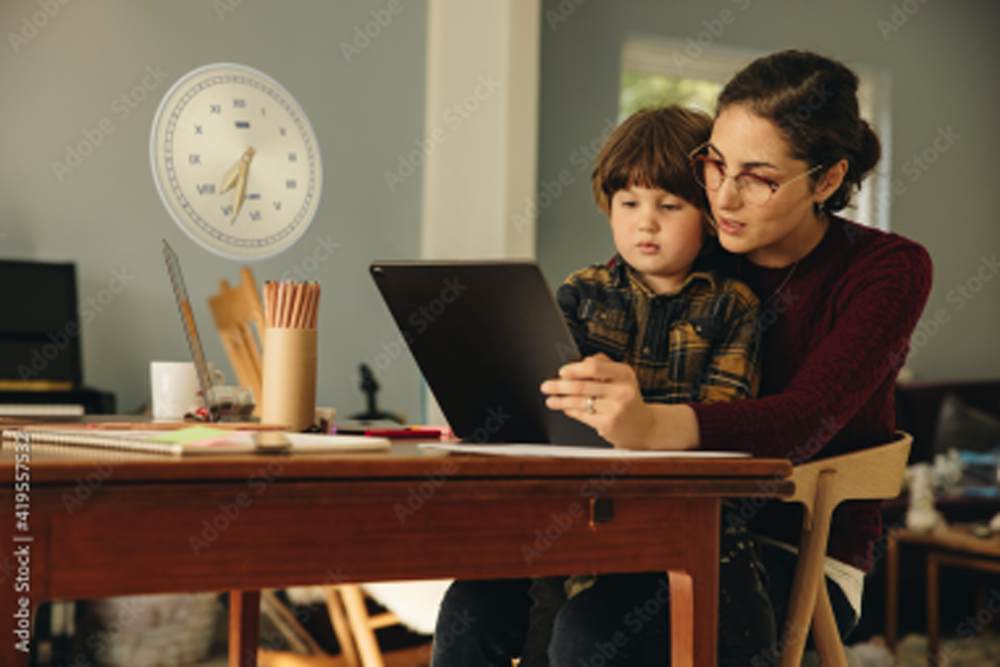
7:34
